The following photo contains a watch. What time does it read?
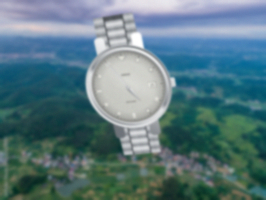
4:55
